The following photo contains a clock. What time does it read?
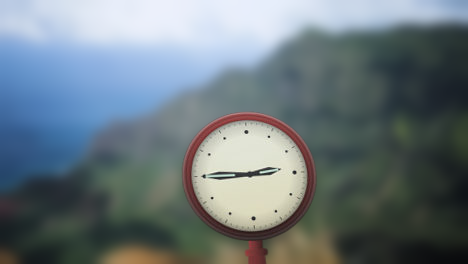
2:45
